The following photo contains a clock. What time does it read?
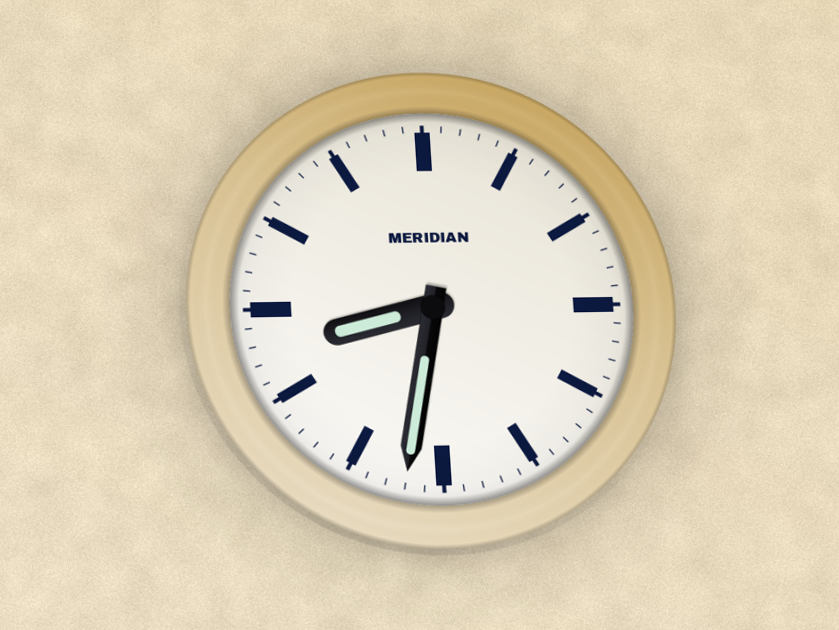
8:32
